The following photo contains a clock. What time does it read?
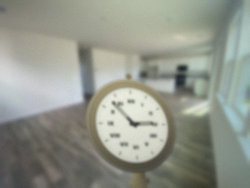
2:53
